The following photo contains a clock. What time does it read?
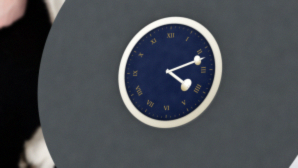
4:12
